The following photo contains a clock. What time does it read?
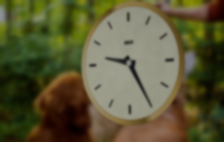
9:25
